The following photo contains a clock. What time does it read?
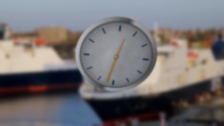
12:32
